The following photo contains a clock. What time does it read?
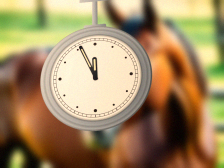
11:56
